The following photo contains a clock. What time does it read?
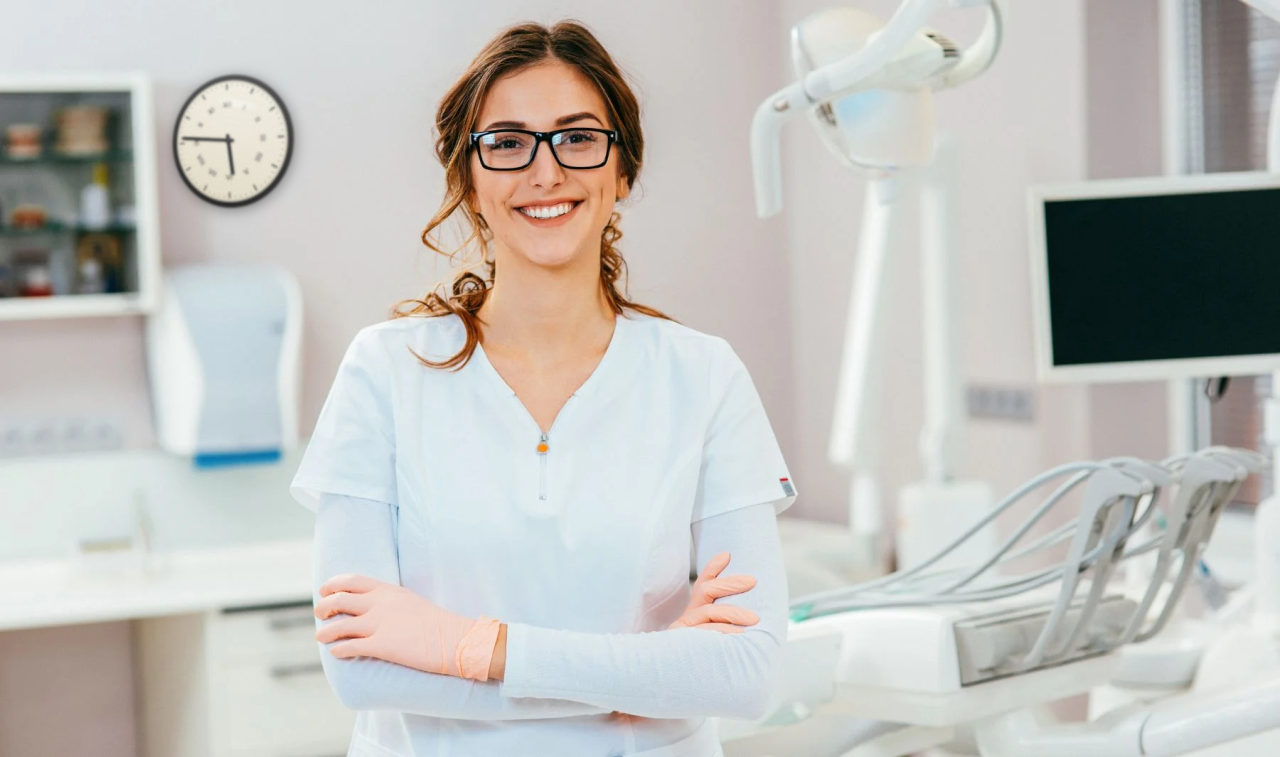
5:46
